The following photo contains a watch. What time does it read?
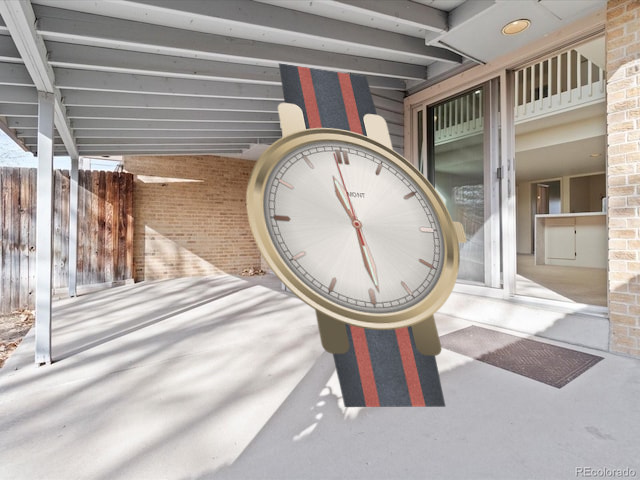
11:28:59
